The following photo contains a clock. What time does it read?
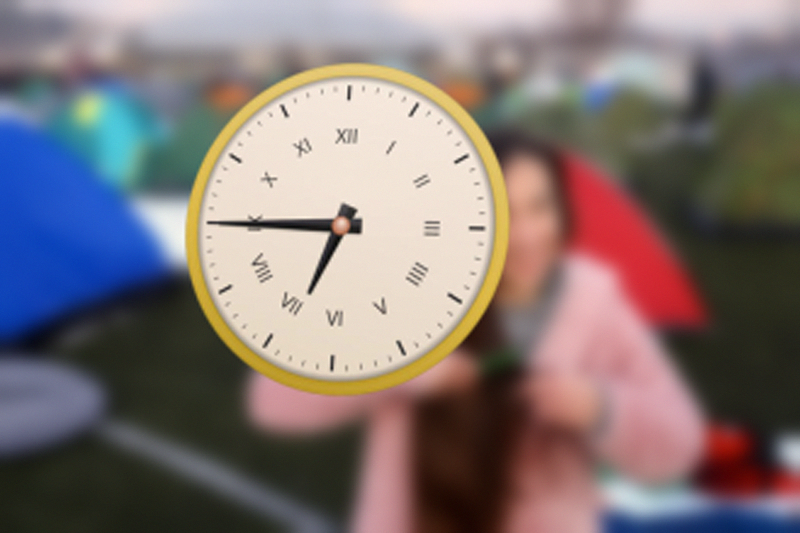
6:45
